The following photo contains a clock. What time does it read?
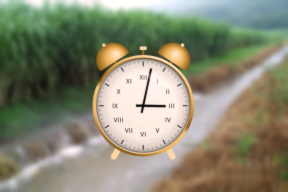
3:02
